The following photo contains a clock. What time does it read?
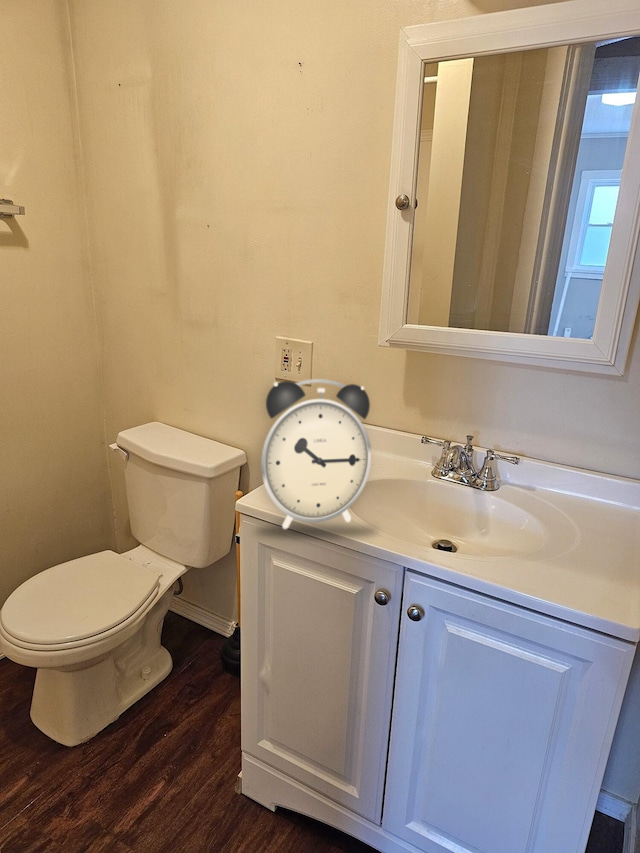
10:15
